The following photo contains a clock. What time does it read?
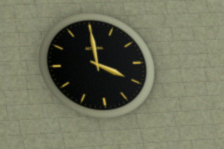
4:00
